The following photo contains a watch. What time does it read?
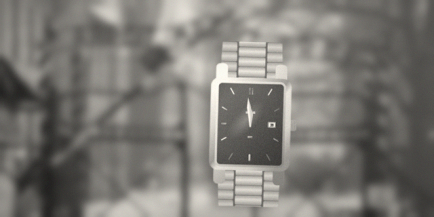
11:59
